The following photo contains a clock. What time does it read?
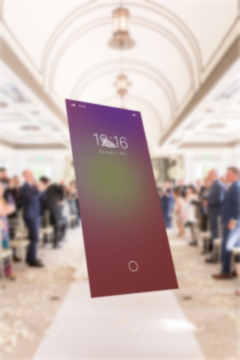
12:16
